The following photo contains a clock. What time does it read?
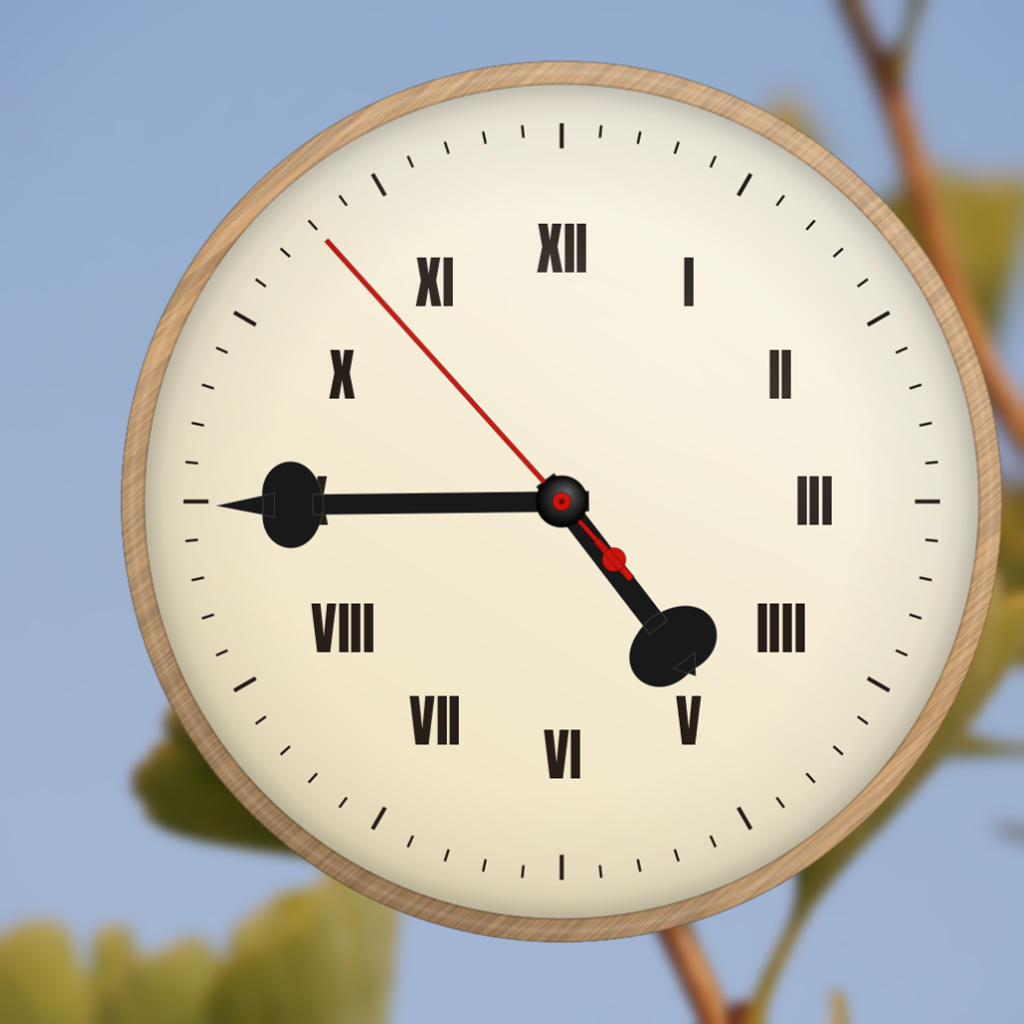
4:44:53
